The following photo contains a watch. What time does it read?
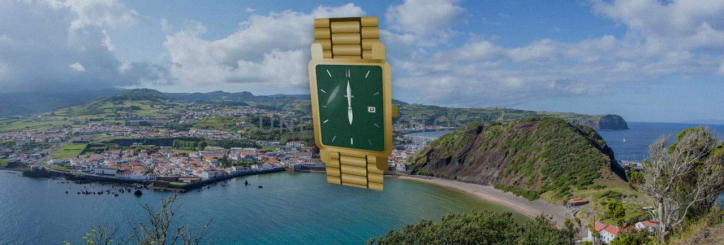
6:00
